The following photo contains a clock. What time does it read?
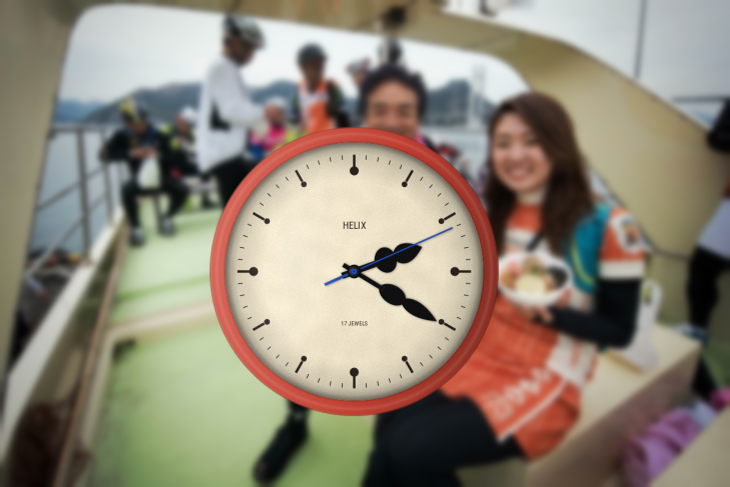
2:20:11
